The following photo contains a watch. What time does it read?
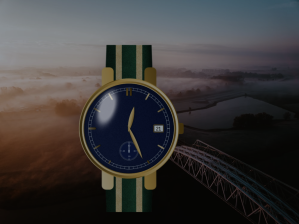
12:26
